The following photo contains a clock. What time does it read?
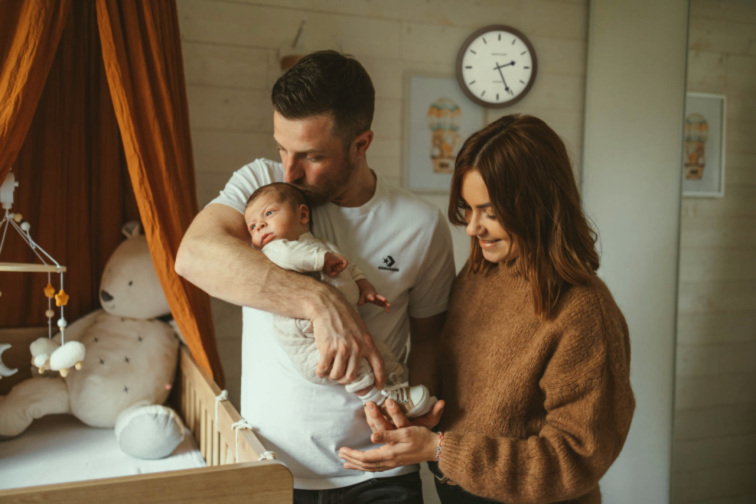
2:26
